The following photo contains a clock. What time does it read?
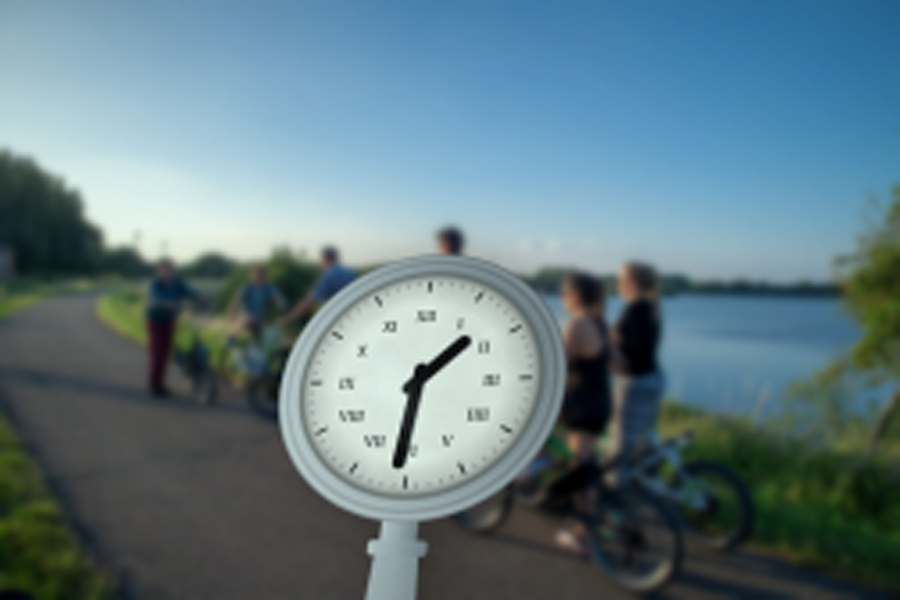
1:31
